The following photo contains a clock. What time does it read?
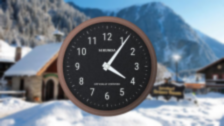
4:06
